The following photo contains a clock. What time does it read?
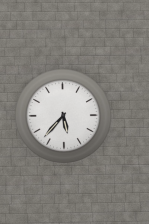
5:37
